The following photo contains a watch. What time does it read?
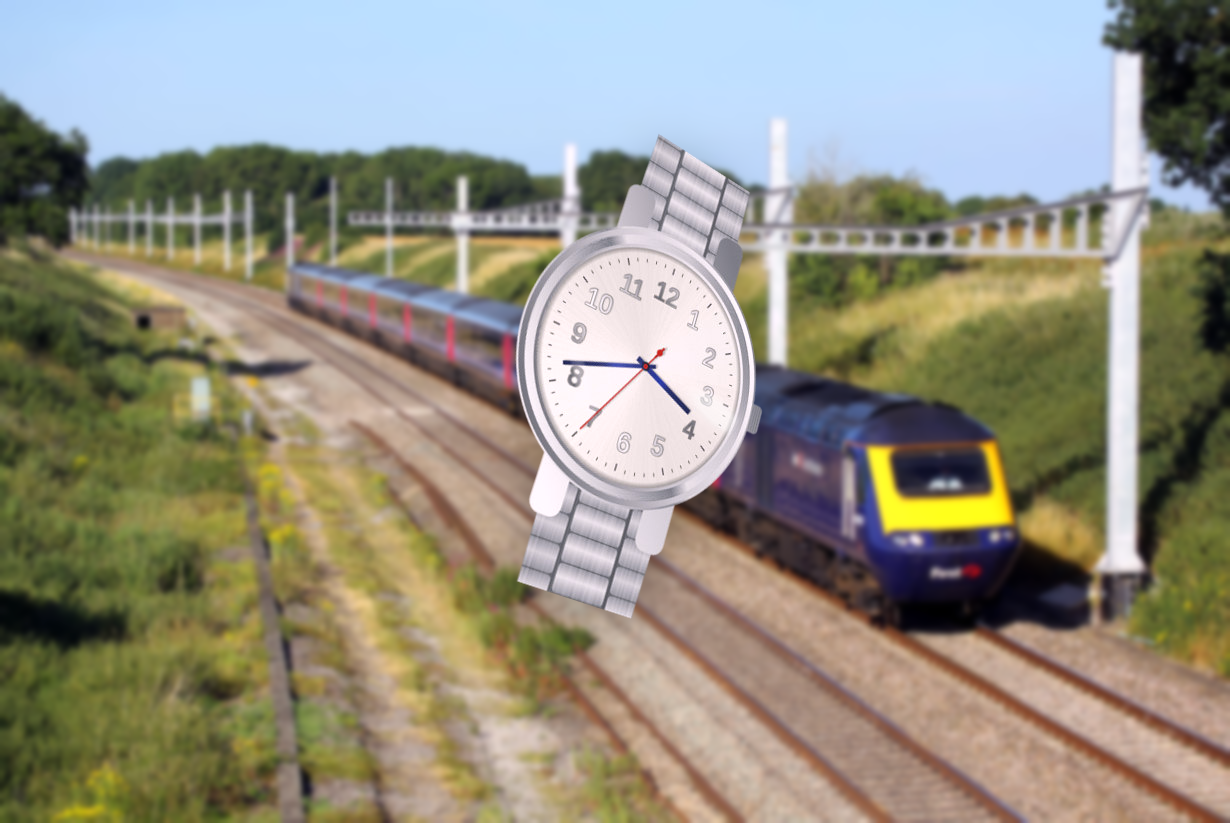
3:41:35
